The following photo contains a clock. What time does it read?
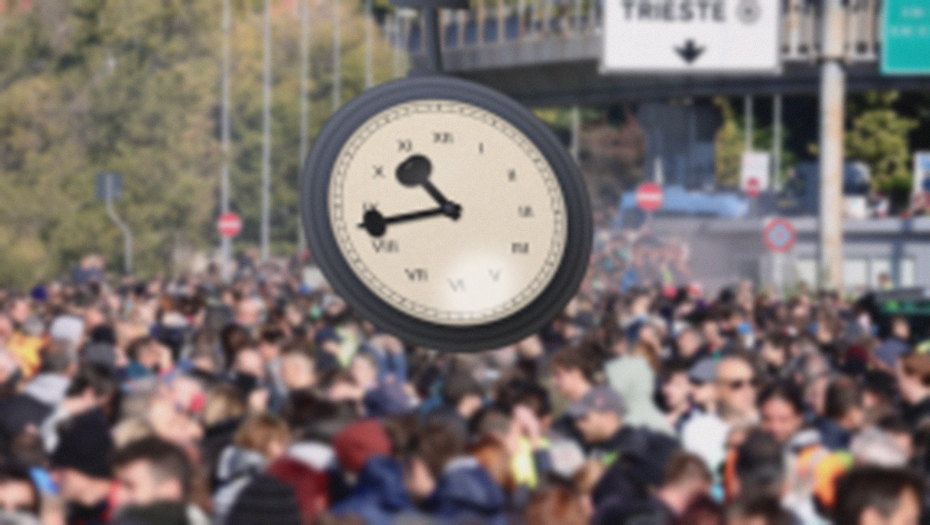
10:43
